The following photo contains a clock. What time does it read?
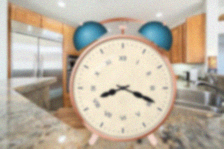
8:19
